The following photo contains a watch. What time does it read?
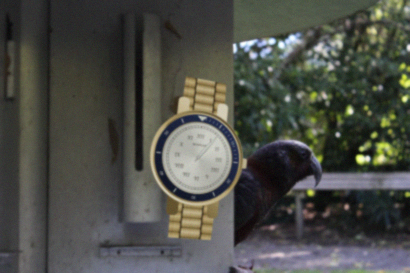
1:06
